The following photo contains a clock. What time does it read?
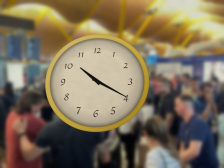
10:20
